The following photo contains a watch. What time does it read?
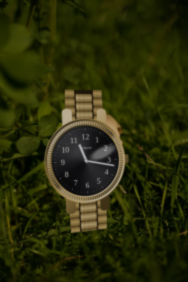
11:17
